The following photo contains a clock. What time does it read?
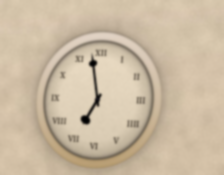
6:58
